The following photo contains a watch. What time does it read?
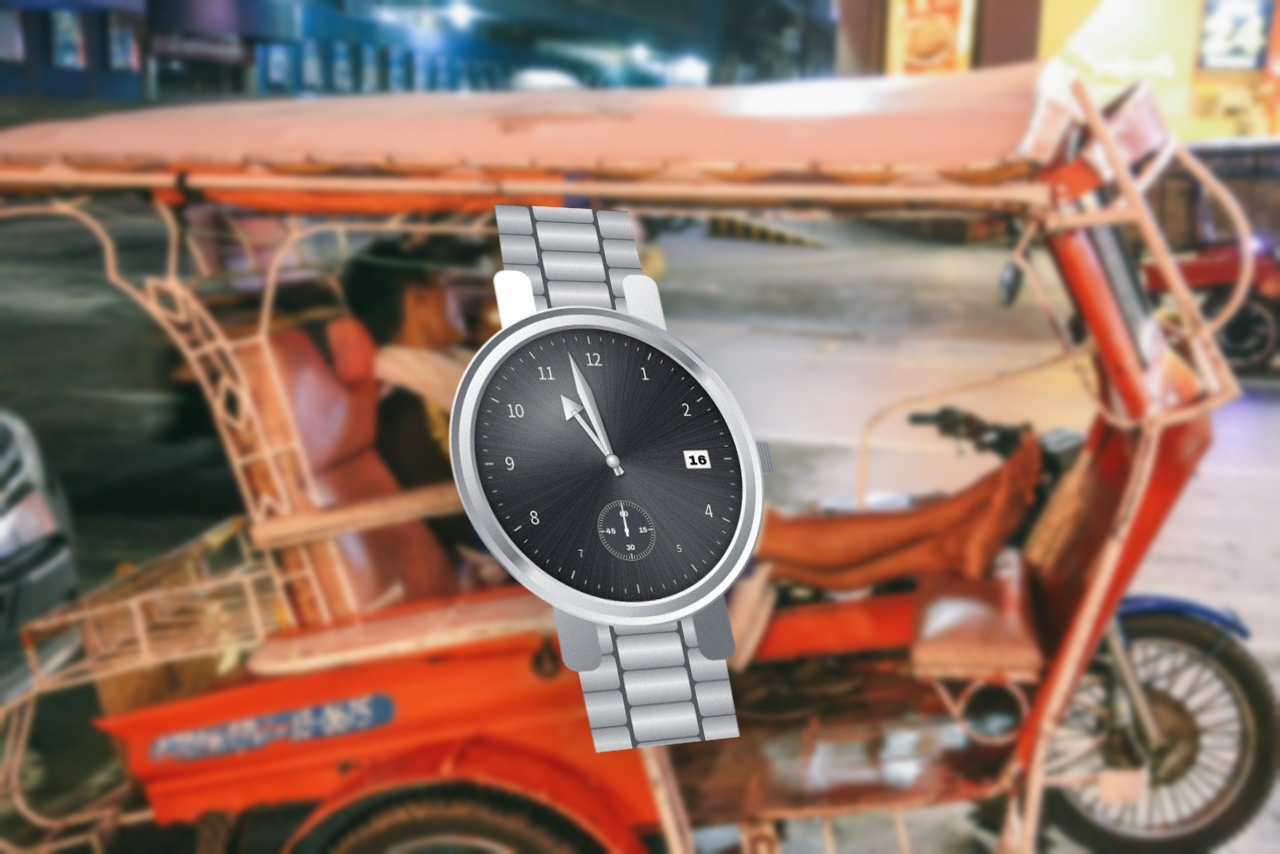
10:58
